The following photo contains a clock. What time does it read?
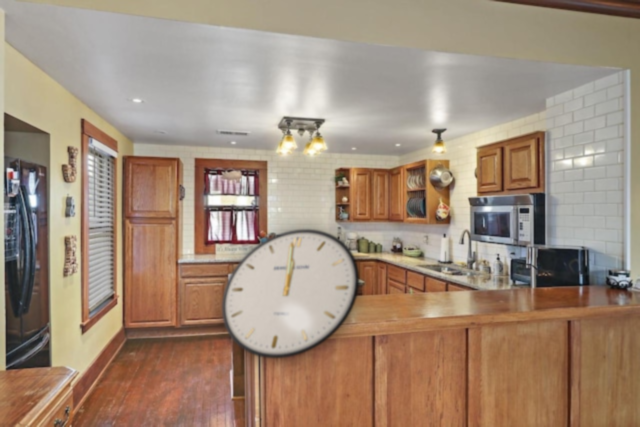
11:59
